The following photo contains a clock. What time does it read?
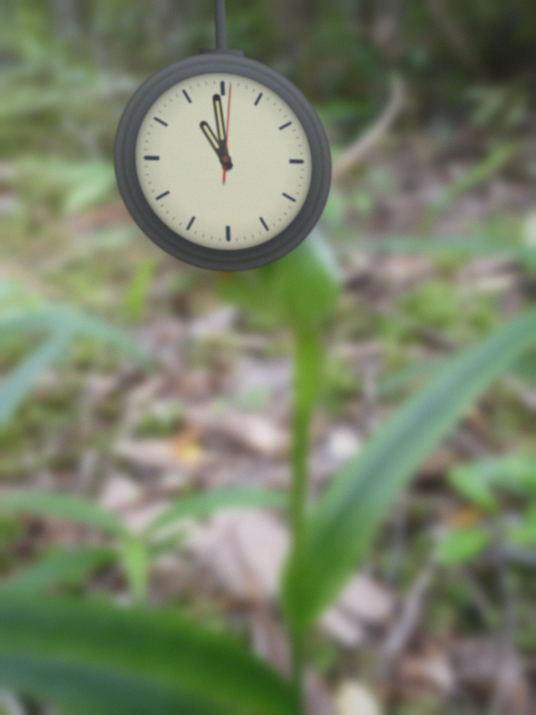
10:59:01
